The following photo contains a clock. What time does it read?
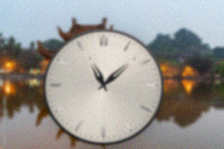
11:08
